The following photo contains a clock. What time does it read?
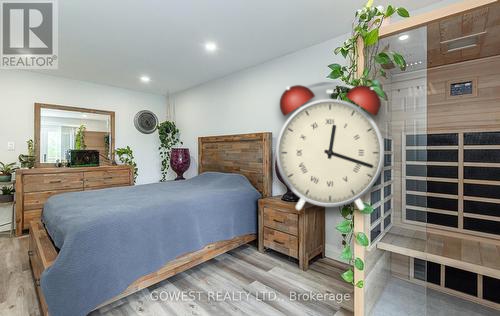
12:18
